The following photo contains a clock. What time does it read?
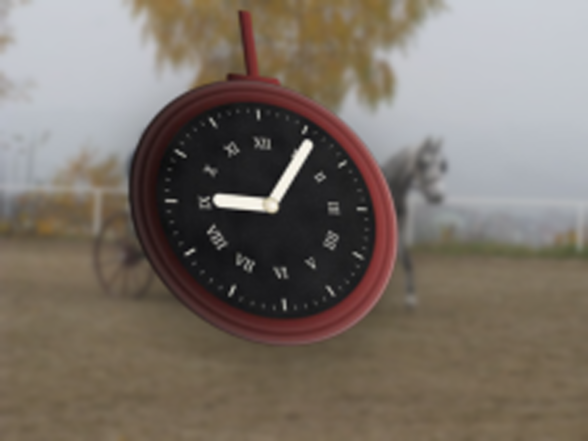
9:06
